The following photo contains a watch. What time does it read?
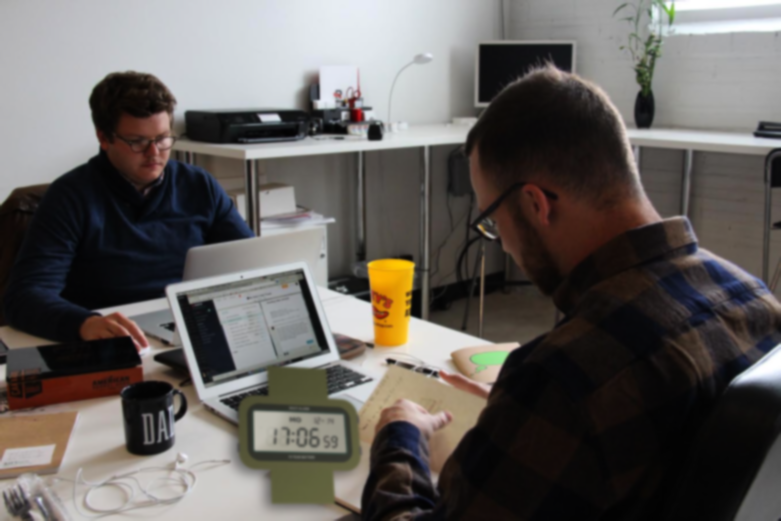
17:06:59
